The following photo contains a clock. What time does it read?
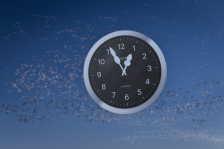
12:56
